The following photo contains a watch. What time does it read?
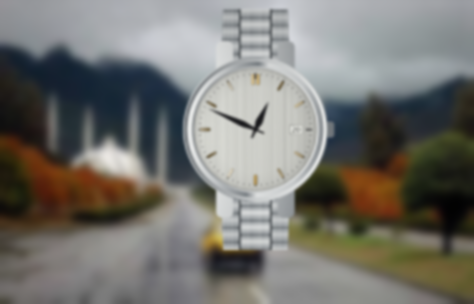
12:49
